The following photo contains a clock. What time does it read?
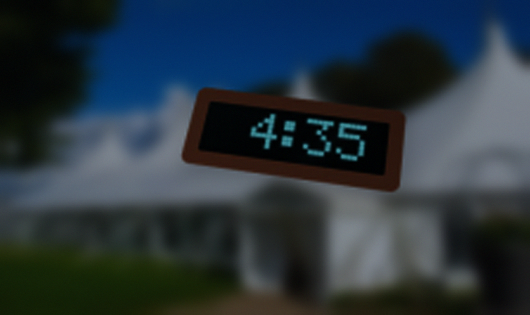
4:35
